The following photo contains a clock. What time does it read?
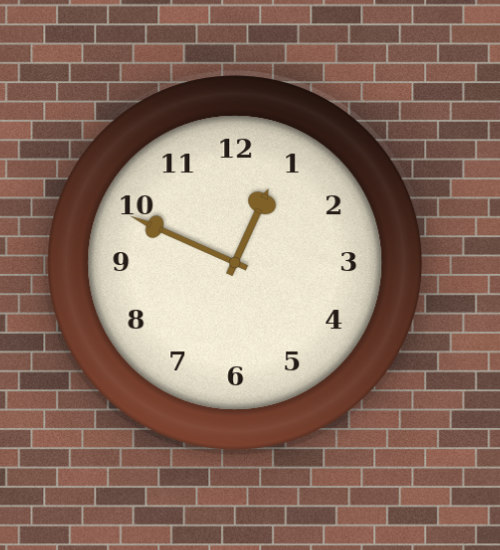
12:49
